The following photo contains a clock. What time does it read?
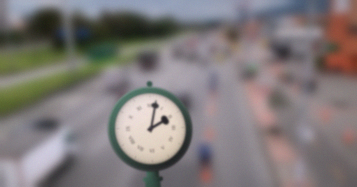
2:02
